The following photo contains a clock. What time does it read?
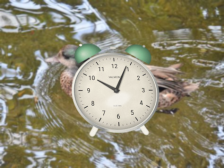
10:04
